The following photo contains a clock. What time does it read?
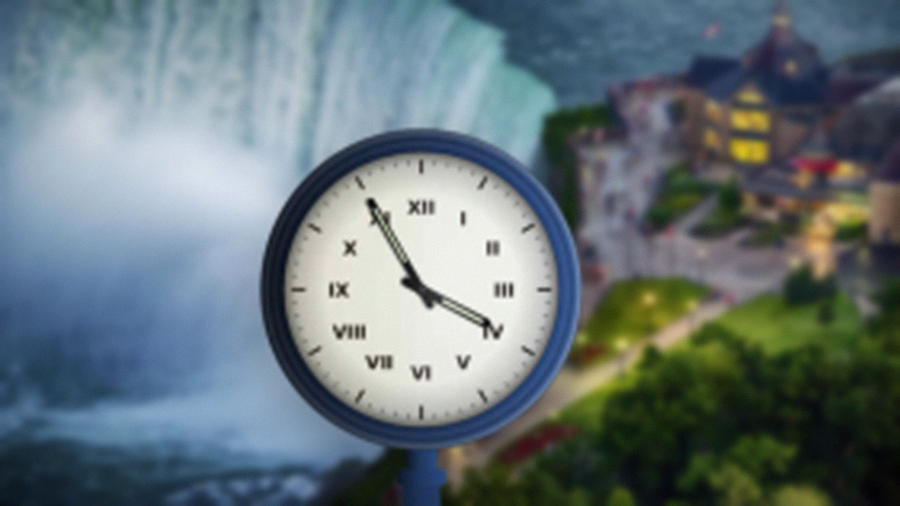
3:55
